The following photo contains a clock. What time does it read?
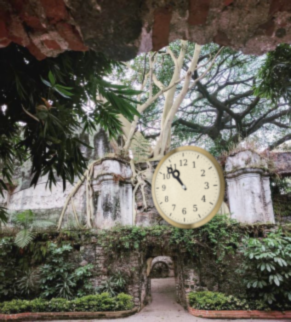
10:53
